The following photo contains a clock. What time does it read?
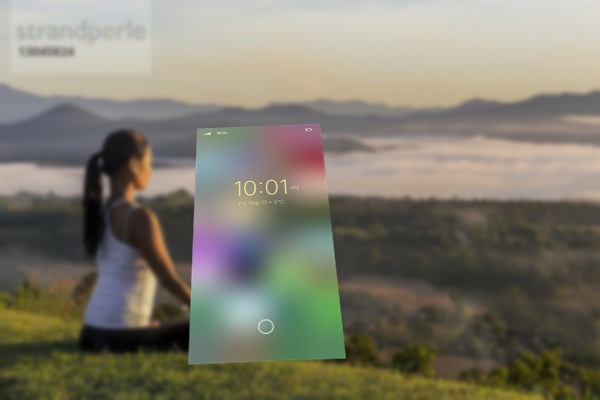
10:01
